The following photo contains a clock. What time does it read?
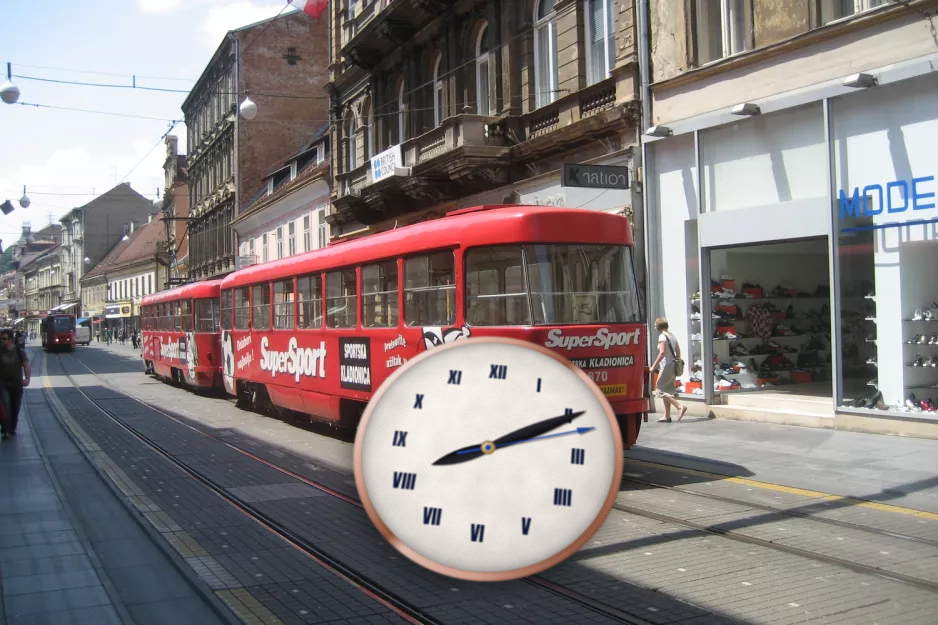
8:10:12
